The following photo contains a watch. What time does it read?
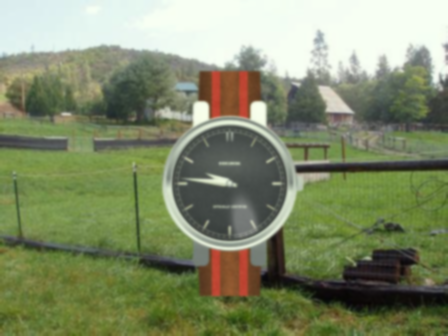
9:46
